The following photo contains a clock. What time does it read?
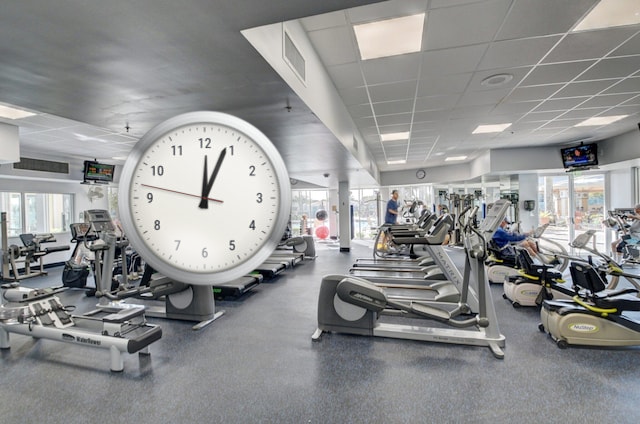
12:03:47
